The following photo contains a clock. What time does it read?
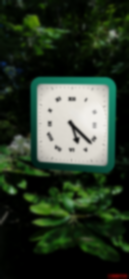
5:22
